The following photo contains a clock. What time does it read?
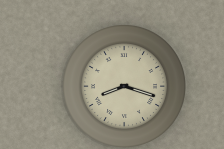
8:18
